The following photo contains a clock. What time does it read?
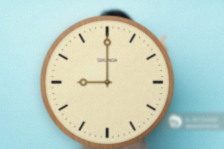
9:00
